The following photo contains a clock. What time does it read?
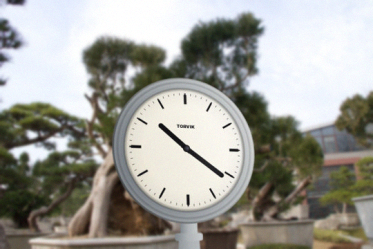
10:21
